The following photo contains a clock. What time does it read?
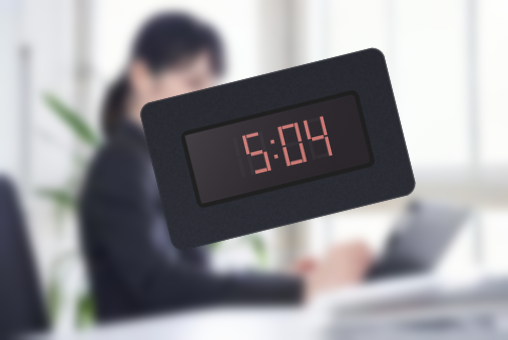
5:04
